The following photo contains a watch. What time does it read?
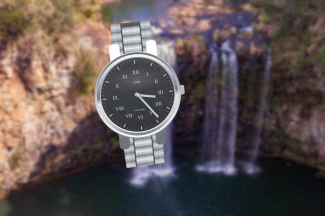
3:24
